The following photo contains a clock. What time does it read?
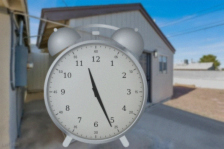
11:26
